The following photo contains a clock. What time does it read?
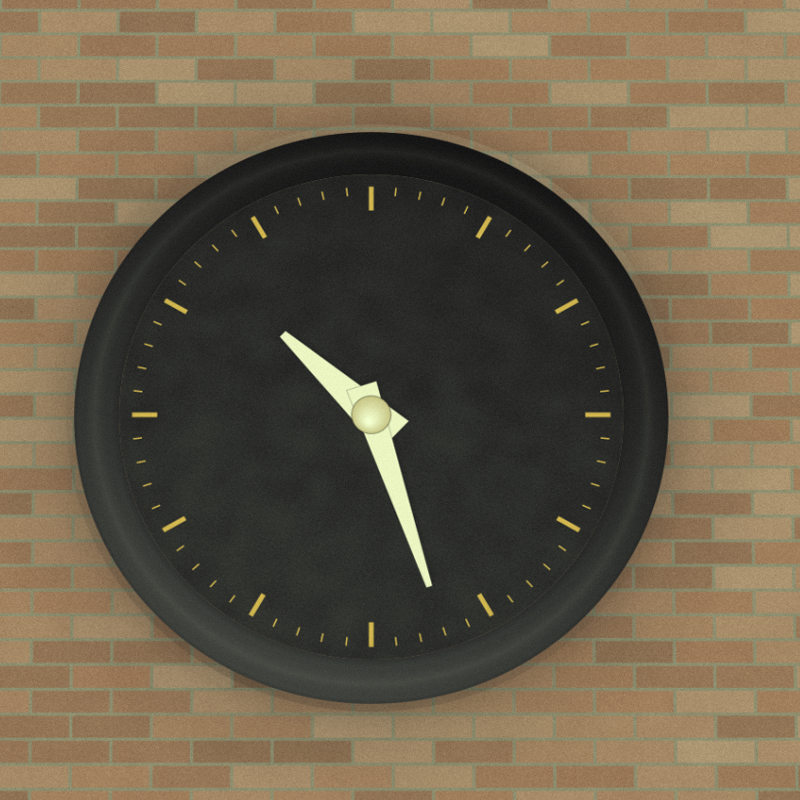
10:27
